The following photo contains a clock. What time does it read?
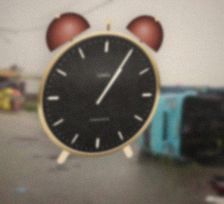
1:05
